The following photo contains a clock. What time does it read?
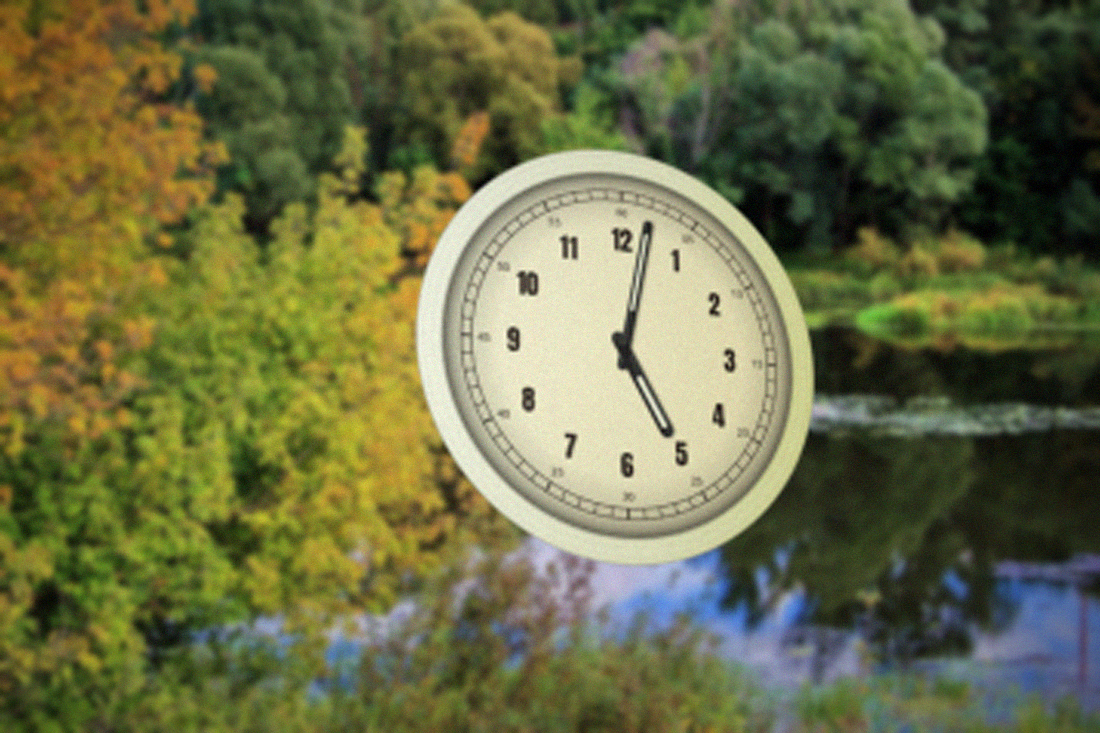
5:02
